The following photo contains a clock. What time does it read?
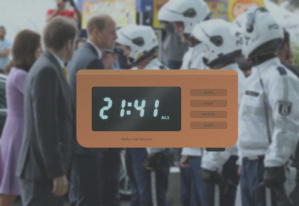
21:41
